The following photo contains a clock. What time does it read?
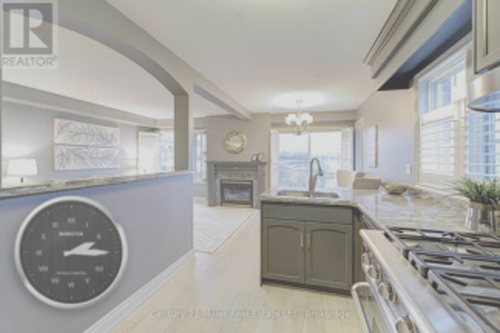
2:15
